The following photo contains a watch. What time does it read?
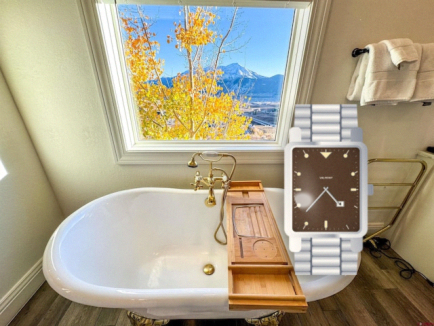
4:37
